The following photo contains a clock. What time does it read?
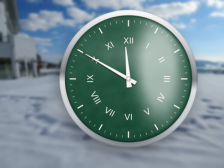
11:50
